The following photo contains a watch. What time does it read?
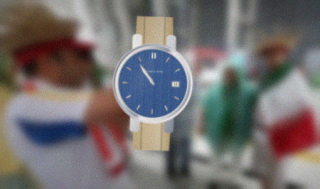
10:54
